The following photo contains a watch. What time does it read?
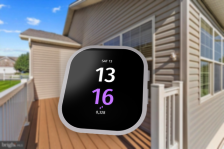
13:16
